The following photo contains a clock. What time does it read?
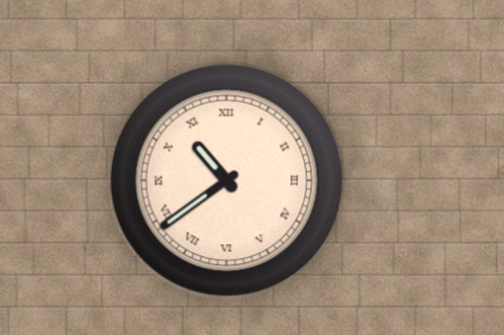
10:39
